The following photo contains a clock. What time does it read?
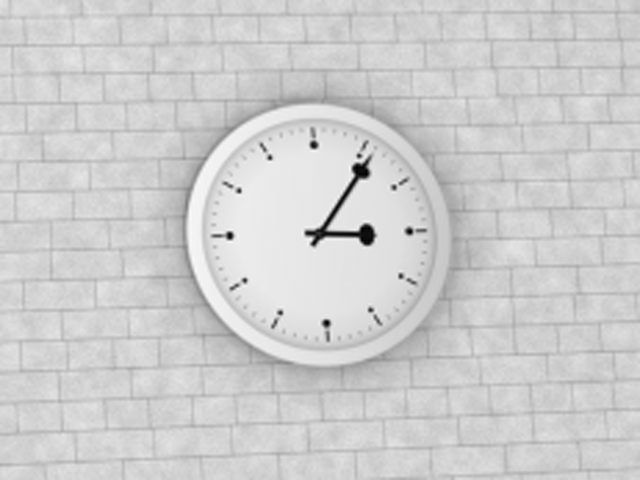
3:06
